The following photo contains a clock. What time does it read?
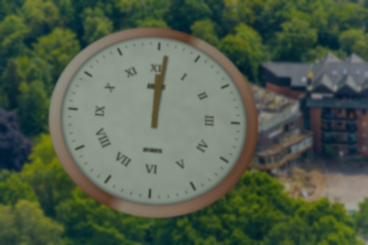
12:01
